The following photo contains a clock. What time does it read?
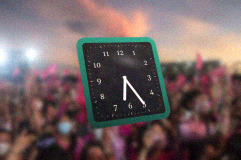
6:25
